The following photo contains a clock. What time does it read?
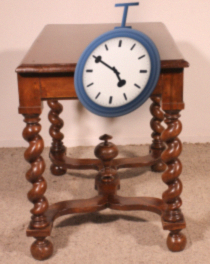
4:50
